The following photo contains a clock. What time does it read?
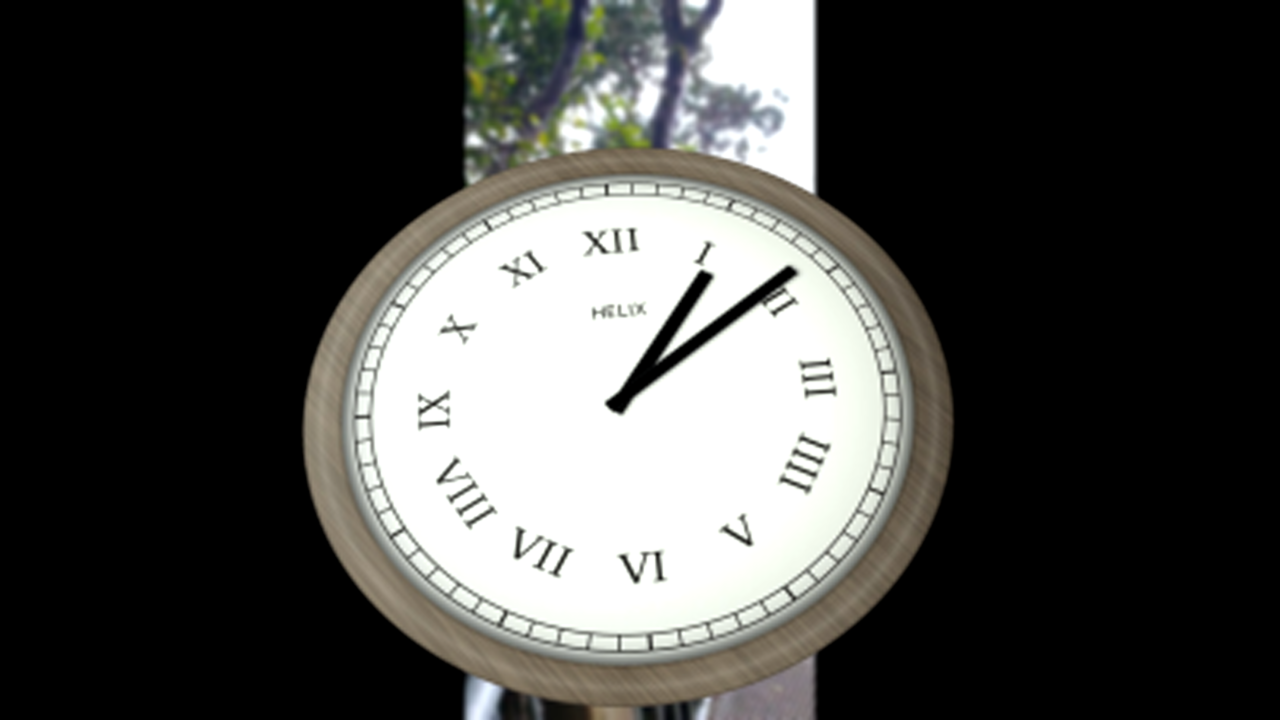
1:09
